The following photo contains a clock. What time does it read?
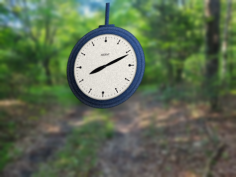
8:11
